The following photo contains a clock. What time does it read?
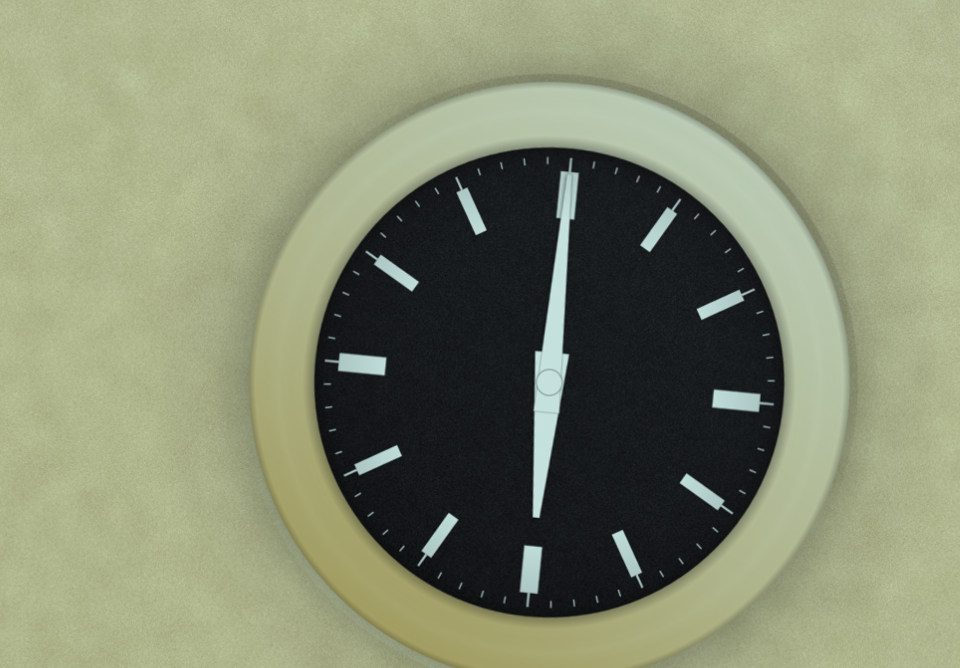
6:00
